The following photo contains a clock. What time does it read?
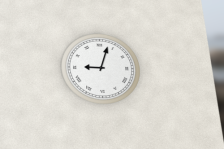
9:03
